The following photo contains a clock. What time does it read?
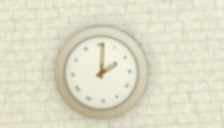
2:01
